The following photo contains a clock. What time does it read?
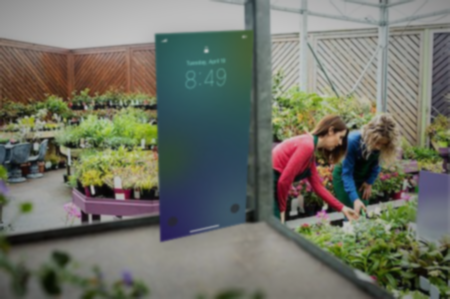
8:49
